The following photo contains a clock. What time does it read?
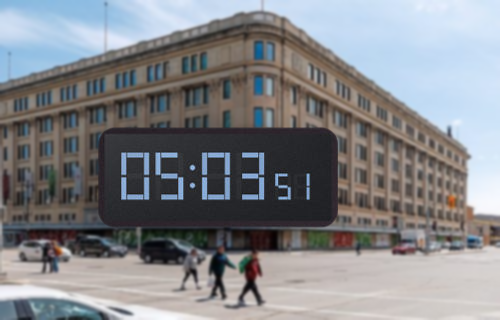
5:03:51
